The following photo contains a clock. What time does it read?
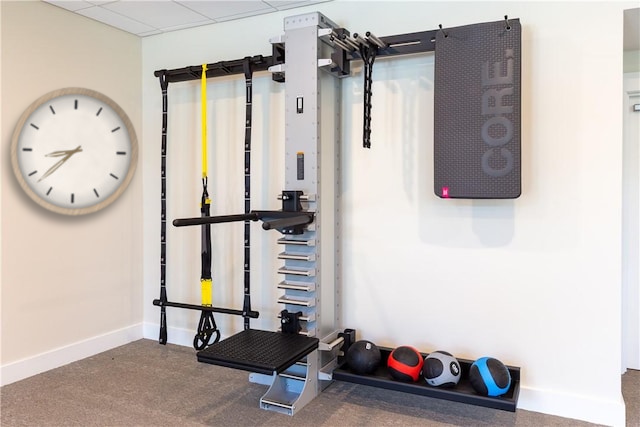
8:38
